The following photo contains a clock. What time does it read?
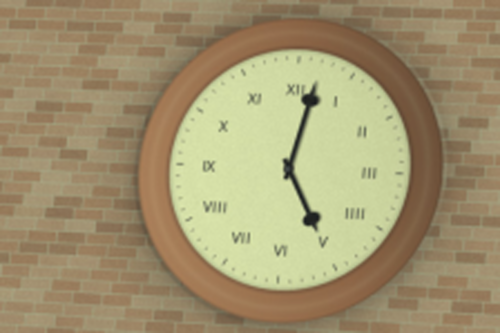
5:02
